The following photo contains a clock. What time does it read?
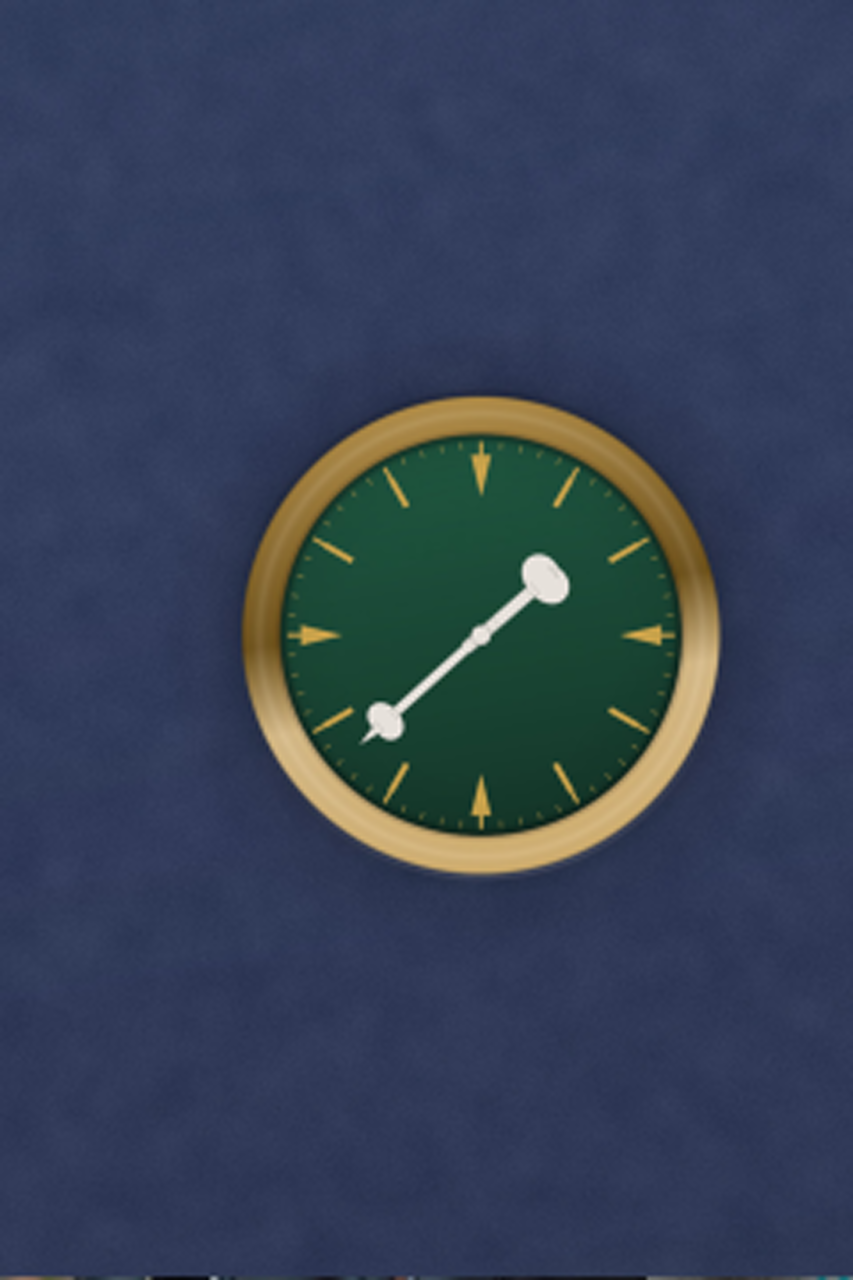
1:38
